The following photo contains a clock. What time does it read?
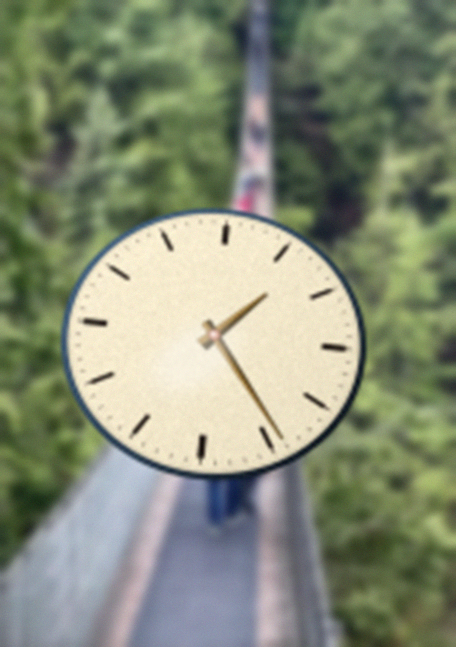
1:24
